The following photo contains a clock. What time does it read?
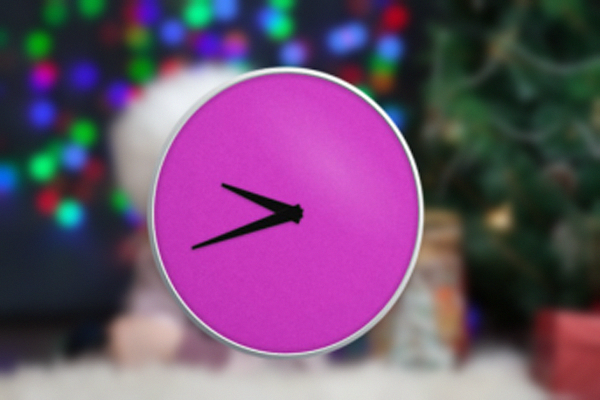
9:42
